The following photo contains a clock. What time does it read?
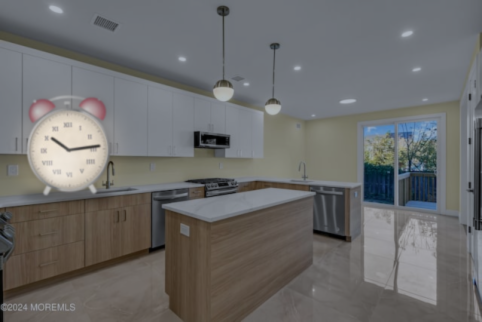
10:14
